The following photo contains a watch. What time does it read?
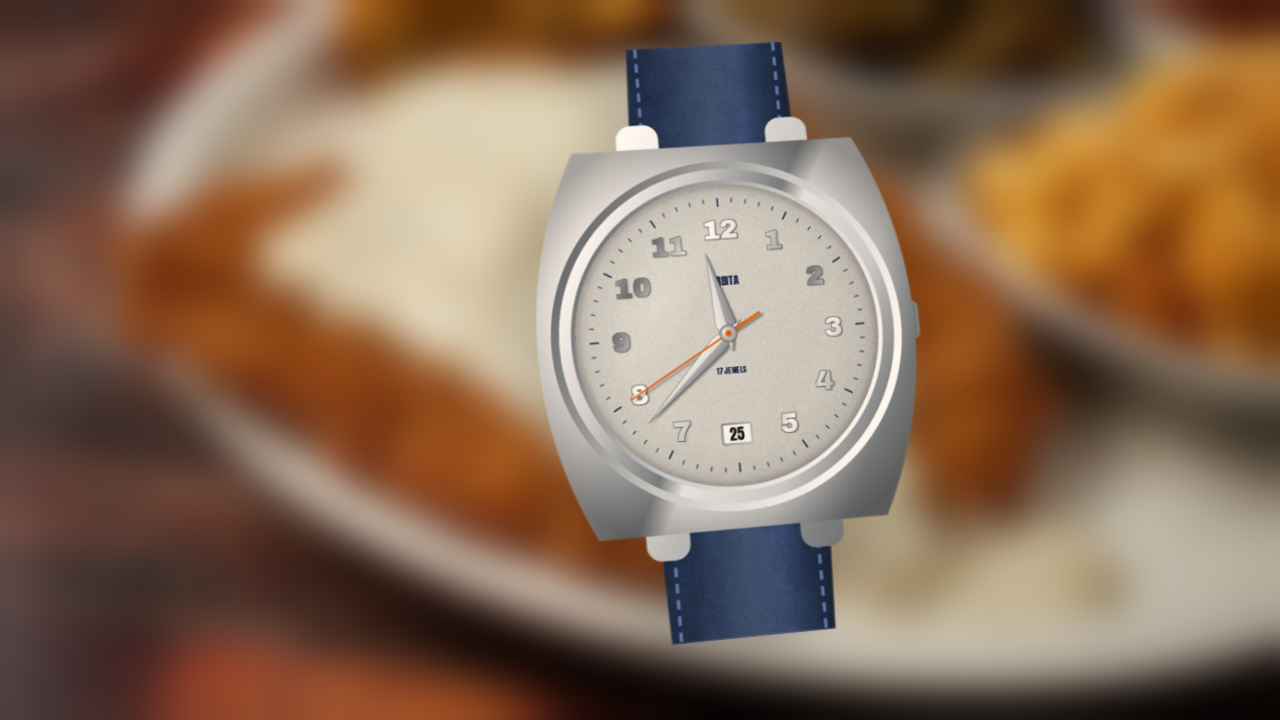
11:37:40
